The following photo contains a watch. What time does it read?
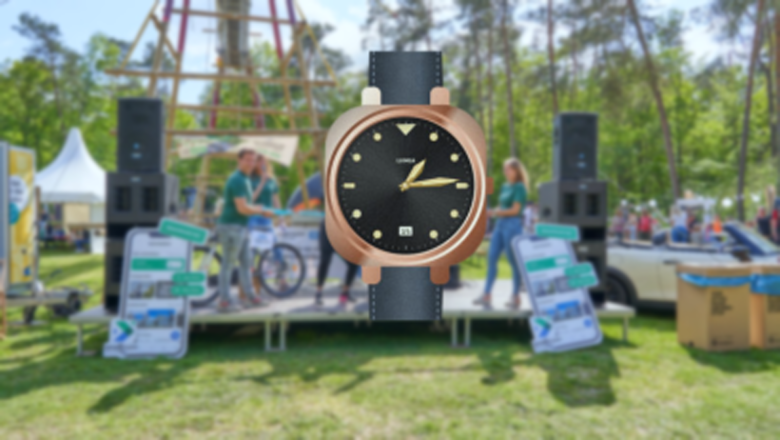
1:14
